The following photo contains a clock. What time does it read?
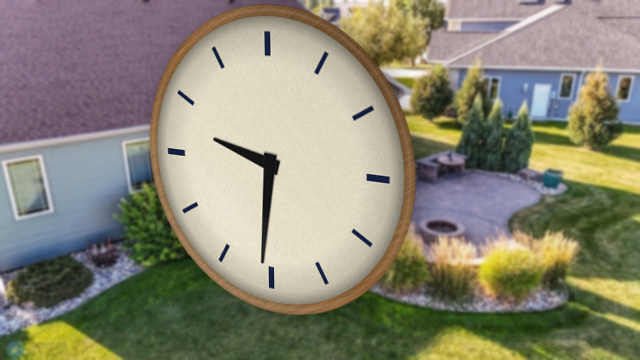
9:31
